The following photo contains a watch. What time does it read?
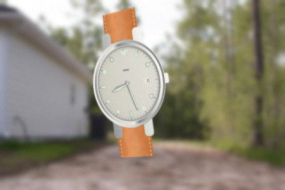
8:27
